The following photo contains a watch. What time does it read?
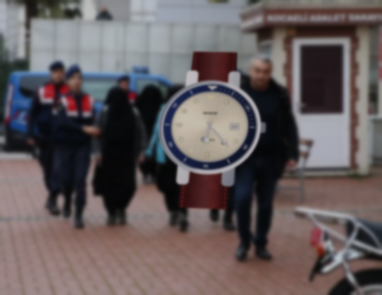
6:23
